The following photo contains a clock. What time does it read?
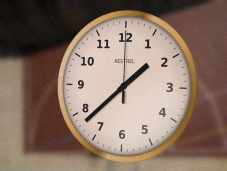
1:38:00
